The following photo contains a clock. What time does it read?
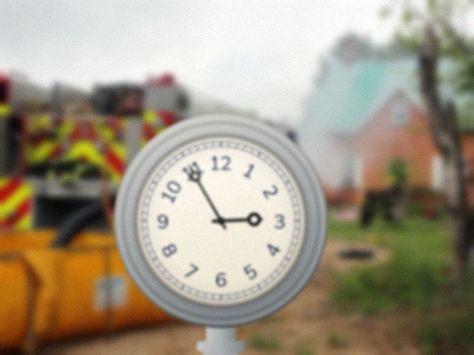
2:55
